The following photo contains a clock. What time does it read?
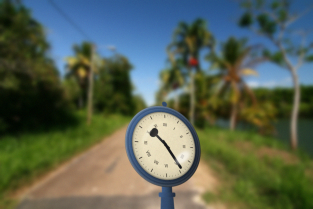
10:24
